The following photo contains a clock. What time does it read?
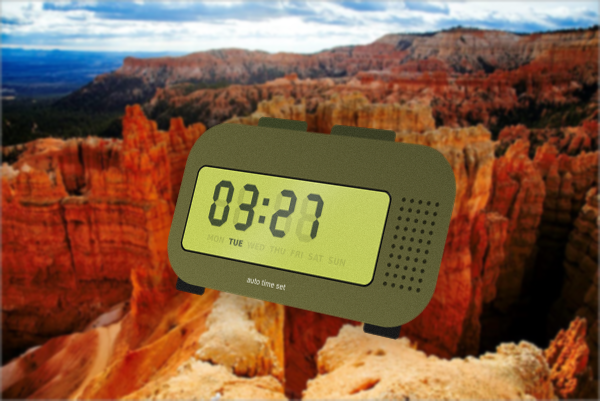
3:27
